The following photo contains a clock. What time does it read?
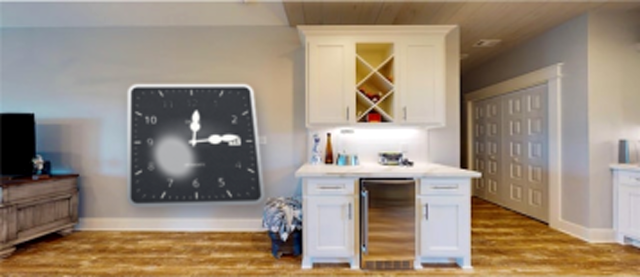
12:14
